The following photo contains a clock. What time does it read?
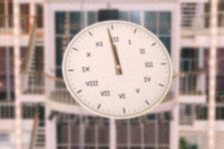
11:59
